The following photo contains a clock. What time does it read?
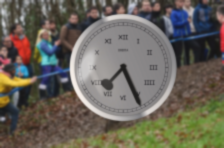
7:26
